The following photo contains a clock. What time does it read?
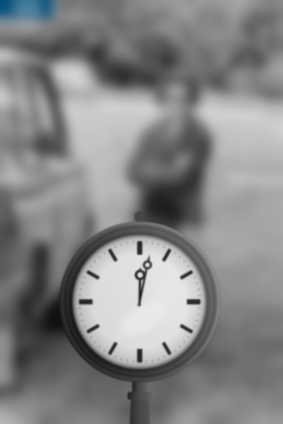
12:02
